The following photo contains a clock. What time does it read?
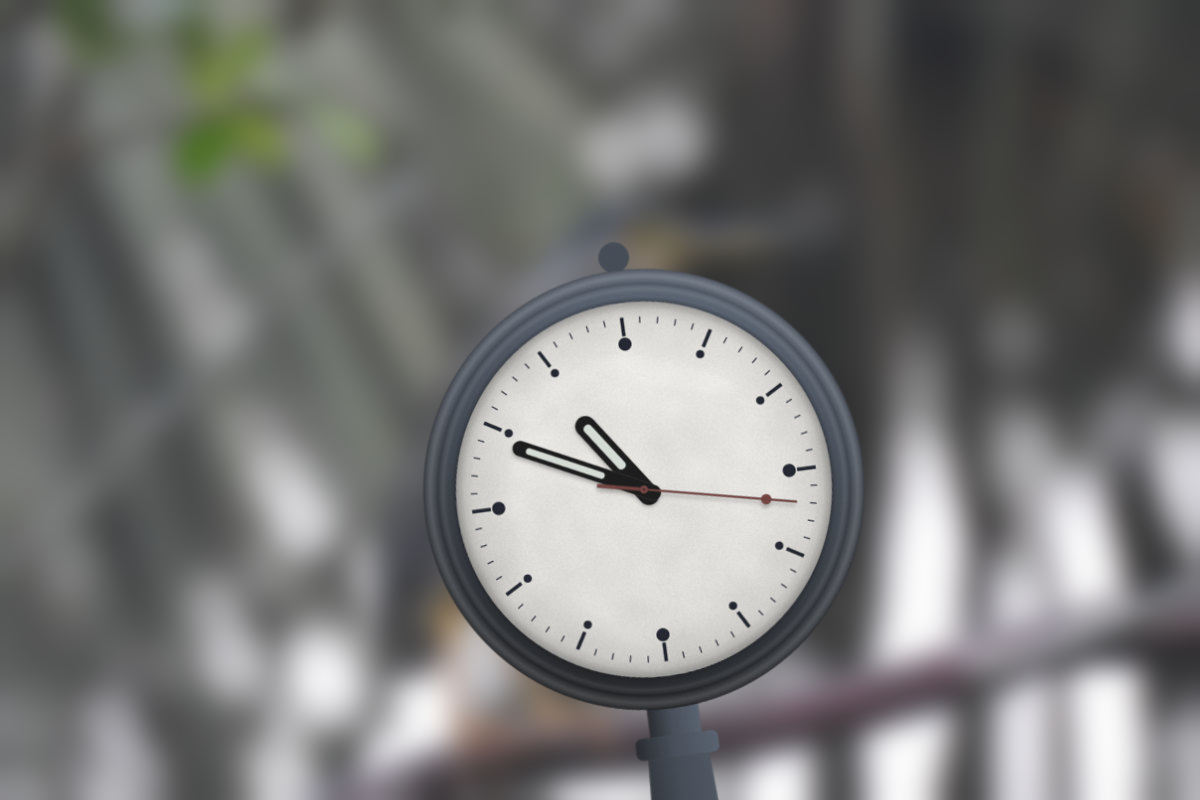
10:49:17
